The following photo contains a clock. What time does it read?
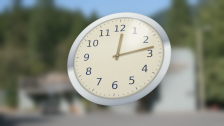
12:13
